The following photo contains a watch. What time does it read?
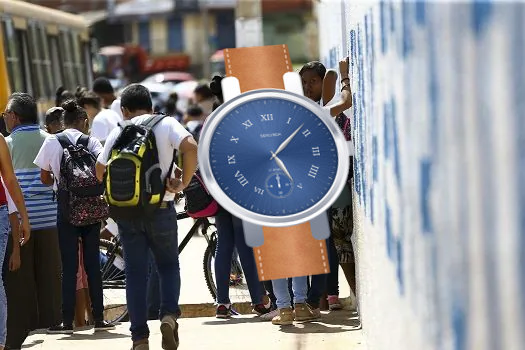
5:08
